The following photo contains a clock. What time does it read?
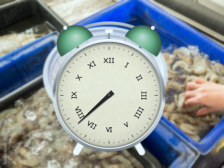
7:38
